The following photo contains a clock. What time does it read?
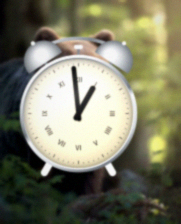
12:59
